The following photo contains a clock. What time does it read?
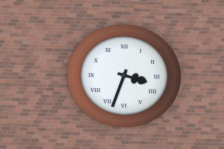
3:33
